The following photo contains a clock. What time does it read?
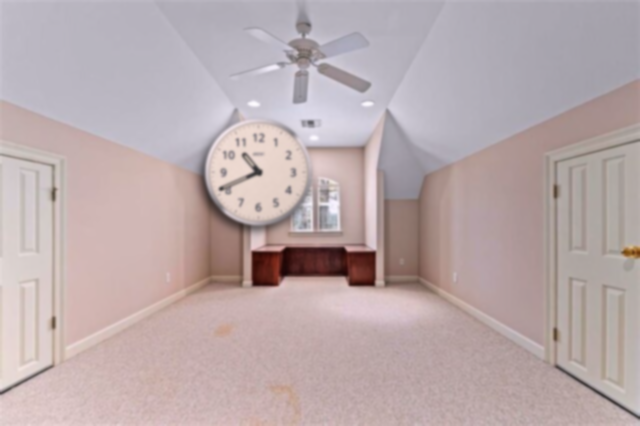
10:41
